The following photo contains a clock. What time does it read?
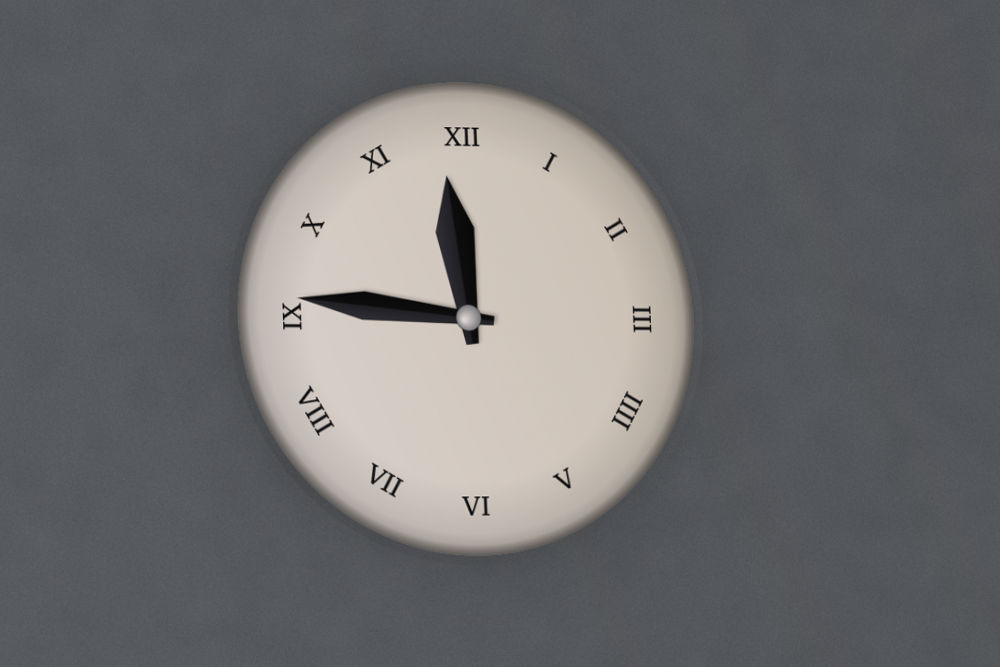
11:46
